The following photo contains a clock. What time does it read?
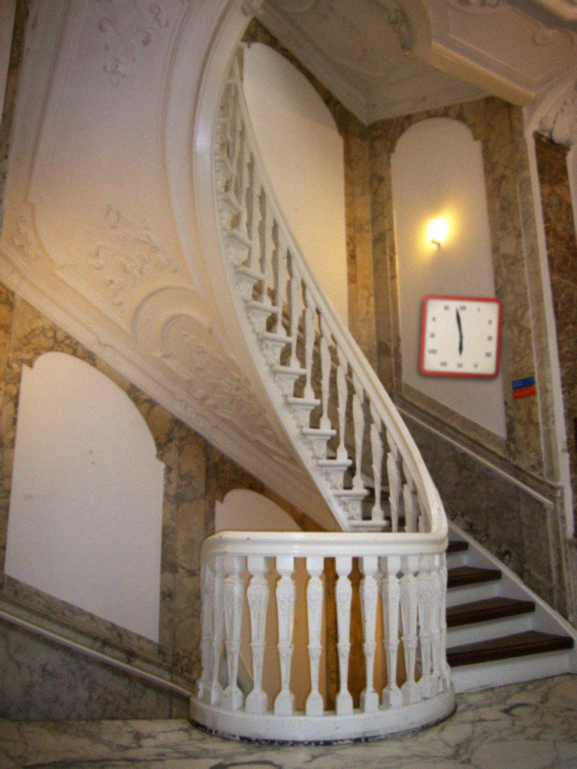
5:58
